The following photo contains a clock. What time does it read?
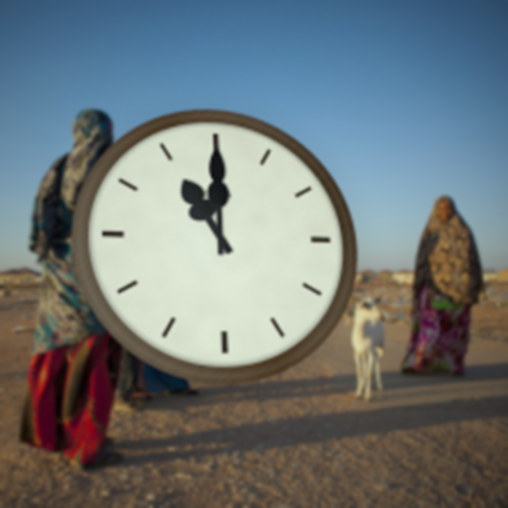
11:00
